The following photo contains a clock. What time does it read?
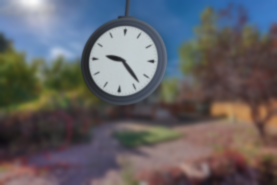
9:23
